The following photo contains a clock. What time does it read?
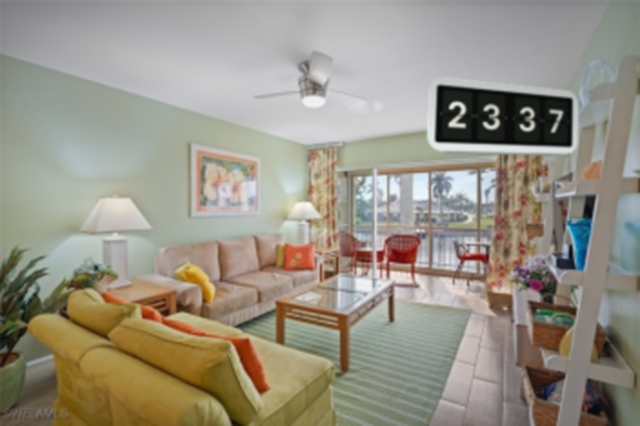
23:37
